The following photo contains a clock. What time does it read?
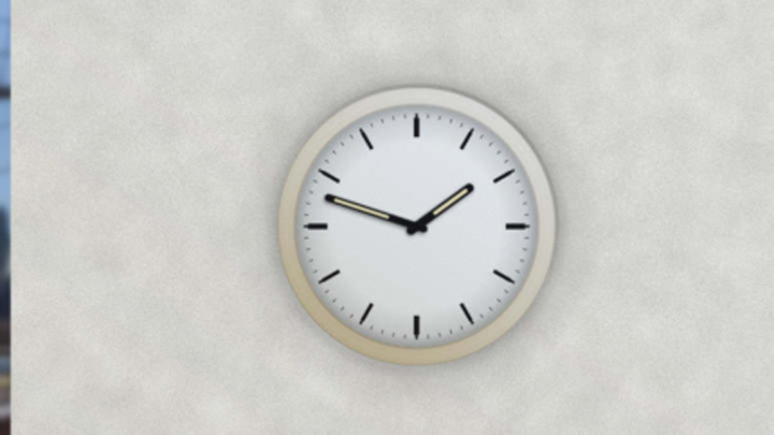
1:48
